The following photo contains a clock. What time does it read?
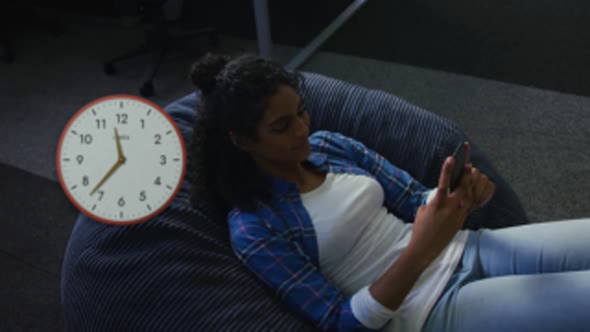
11:37
